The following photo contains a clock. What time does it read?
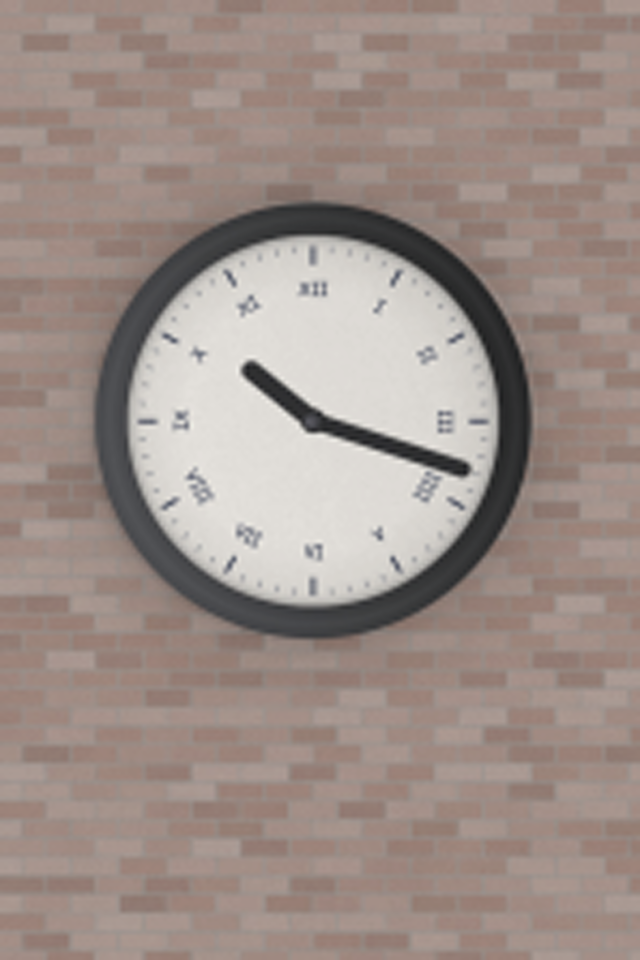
10:18
